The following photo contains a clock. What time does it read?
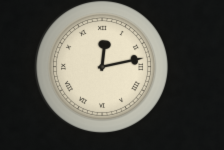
12:13
